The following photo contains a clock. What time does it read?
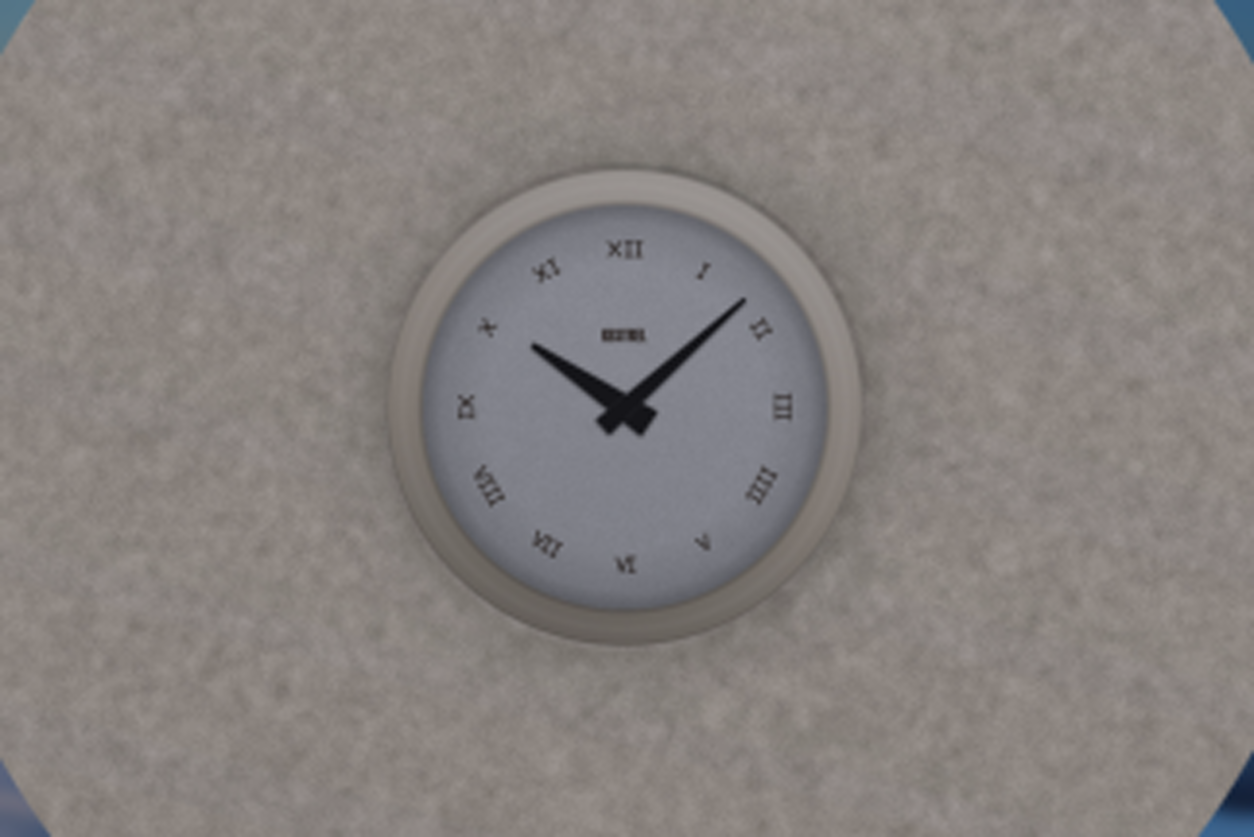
10:08
